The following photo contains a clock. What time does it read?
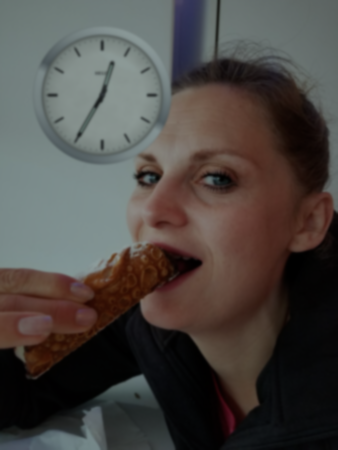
12:35
